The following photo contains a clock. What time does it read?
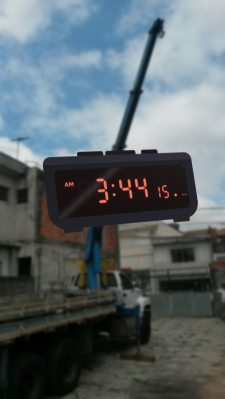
3:44:15
